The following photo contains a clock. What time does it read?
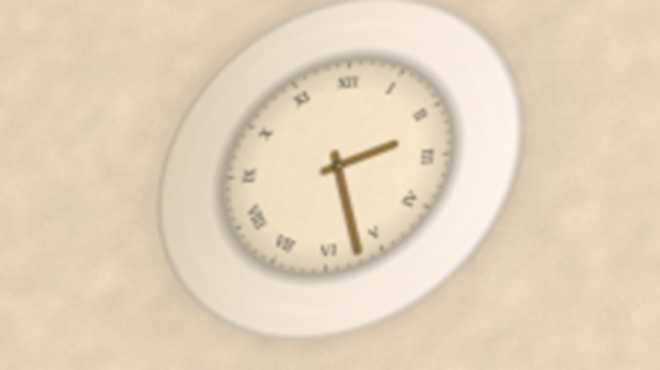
2:27
